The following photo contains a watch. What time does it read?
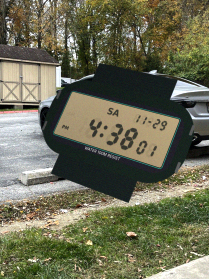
4:38:01
